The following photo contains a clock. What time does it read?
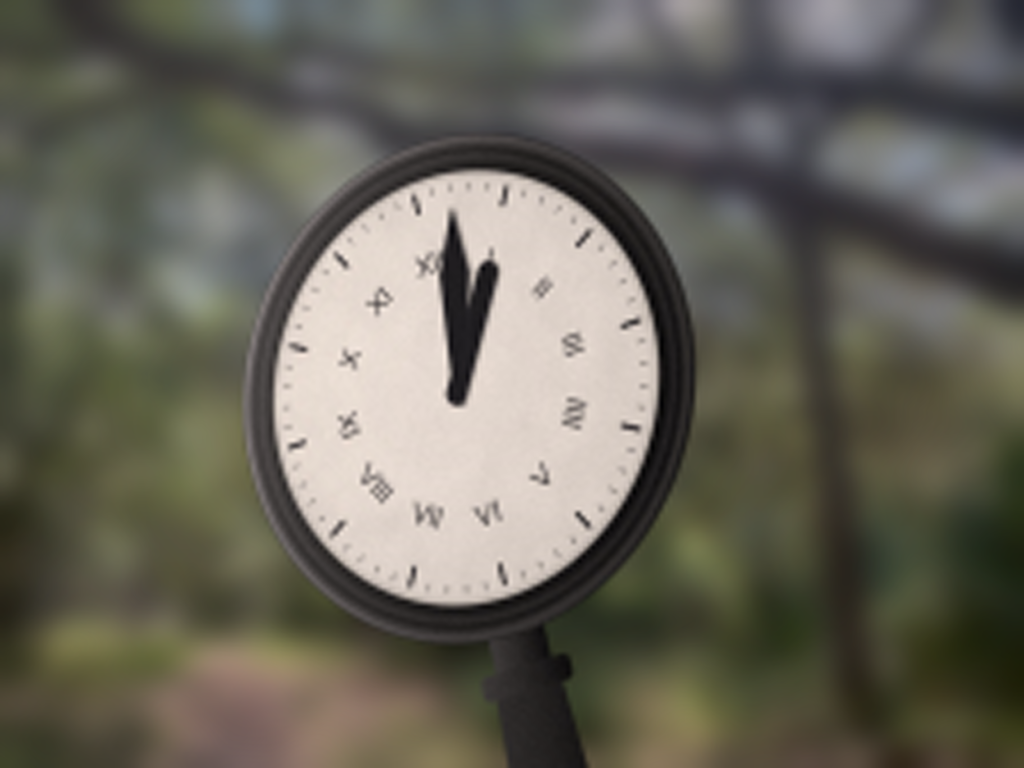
1:02
